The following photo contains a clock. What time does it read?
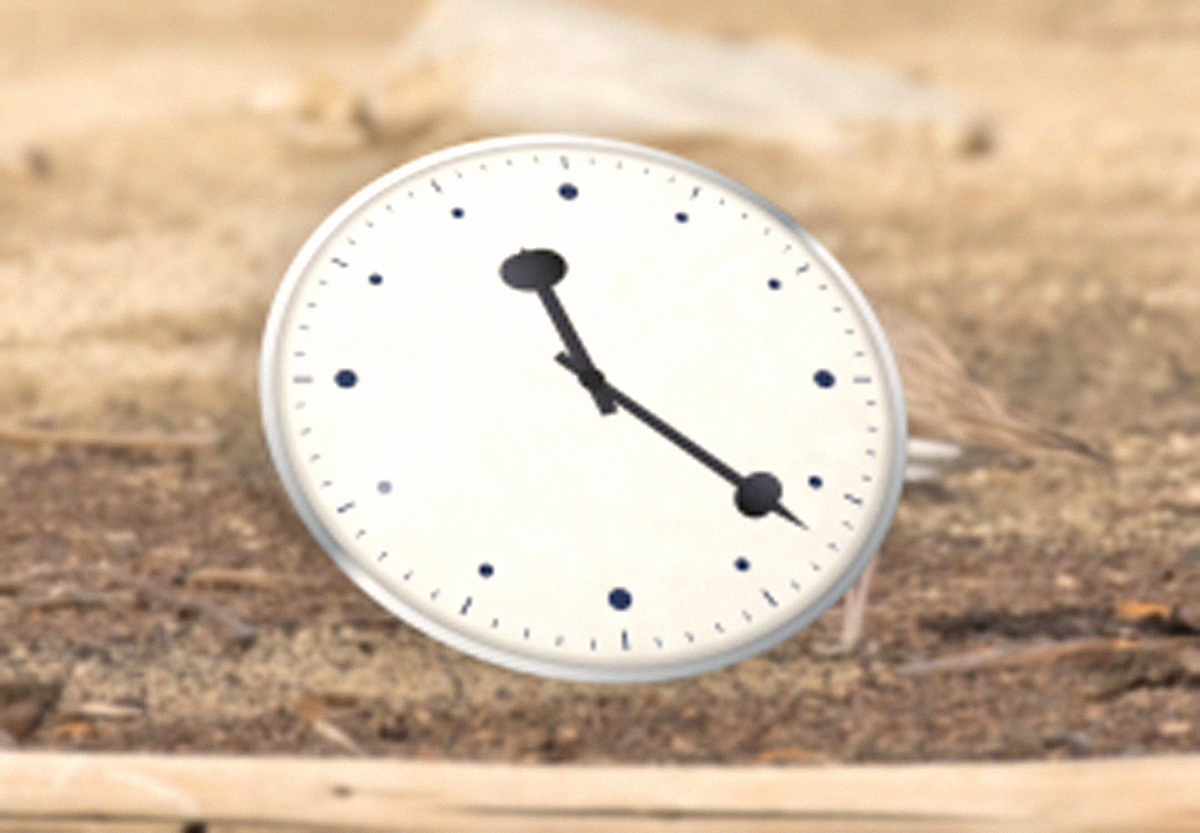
11:22
